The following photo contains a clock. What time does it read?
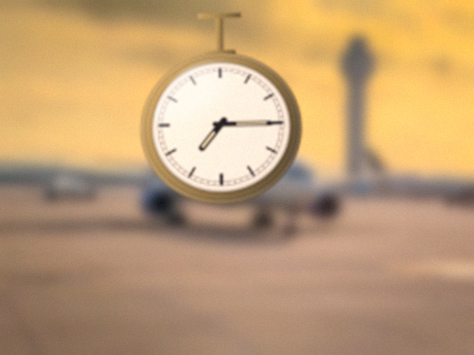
7:15
